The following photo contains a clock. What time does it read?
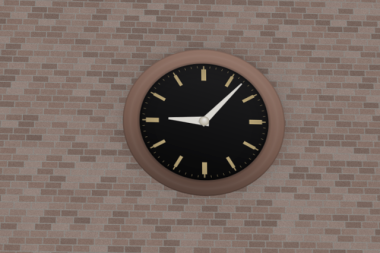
9:07
